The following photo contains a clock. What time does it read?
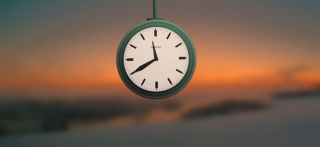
11:40
